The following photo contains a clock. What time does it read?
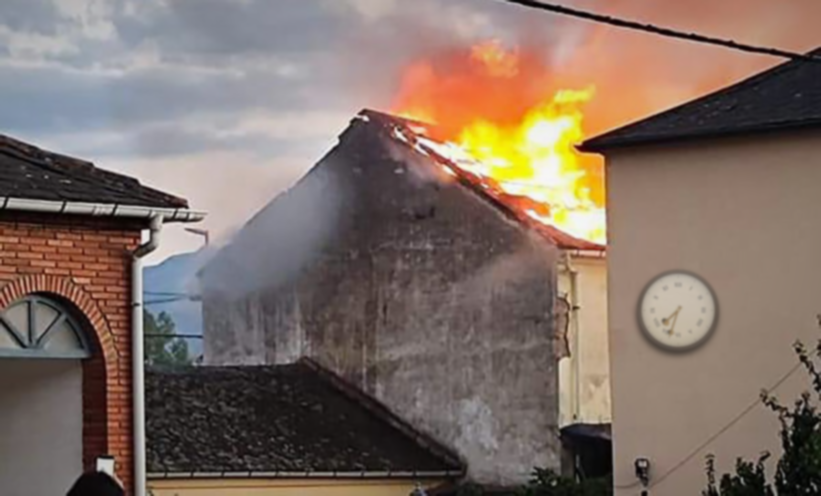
7:33
